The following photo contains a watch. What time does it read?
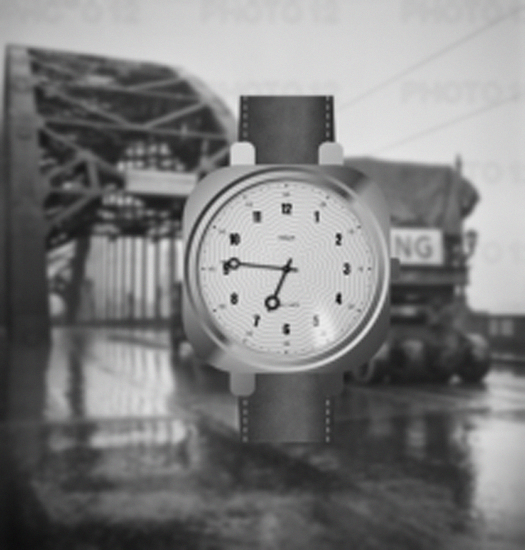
6:46
